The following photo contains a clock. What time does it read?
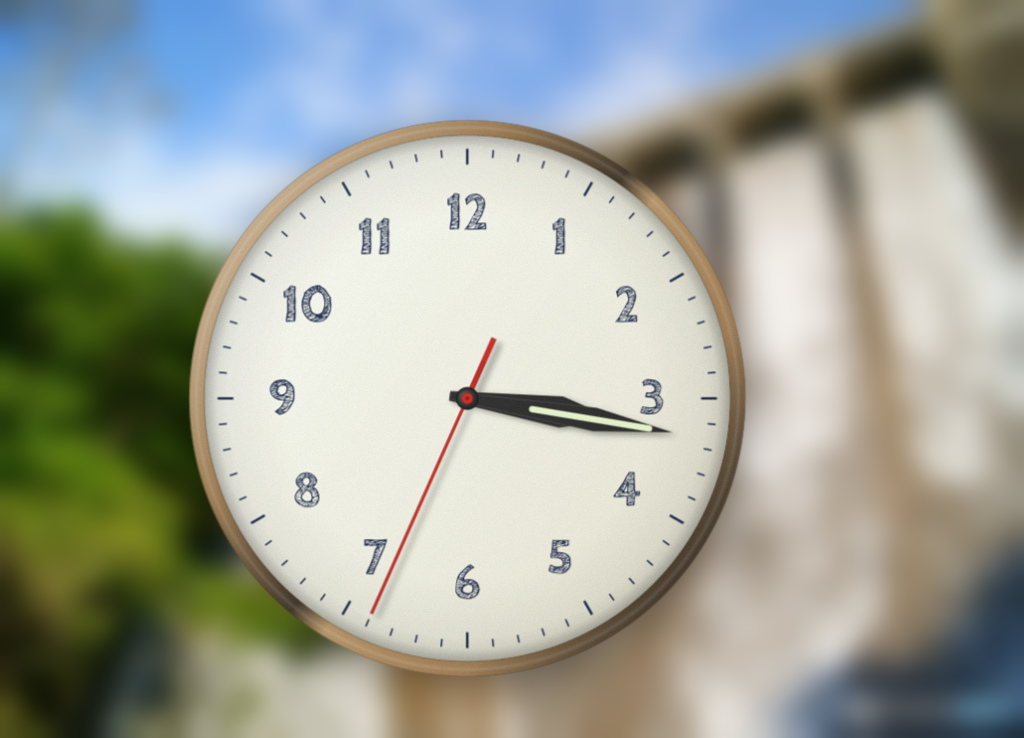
3:16:34
